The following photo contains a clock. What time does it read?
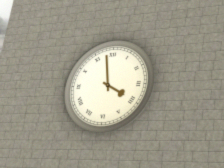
3:58
